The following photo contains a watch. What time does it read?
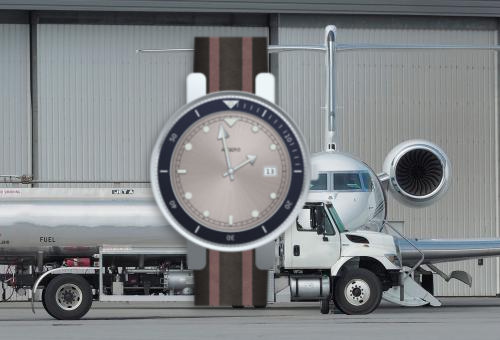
1:58
